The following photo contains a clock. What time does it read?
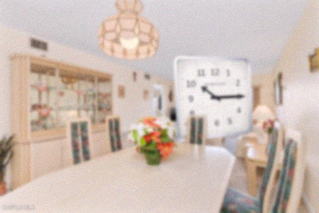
10:15
